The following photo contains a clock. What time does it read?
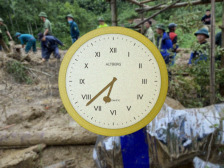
6:38
